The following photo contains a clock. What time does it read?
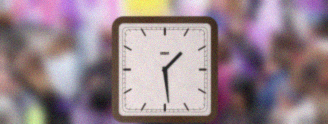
1:29
